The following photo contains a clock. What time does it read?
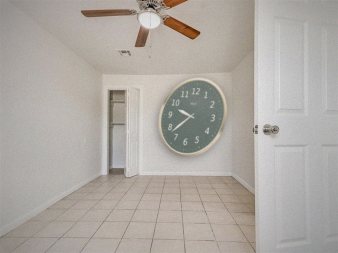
9:38
